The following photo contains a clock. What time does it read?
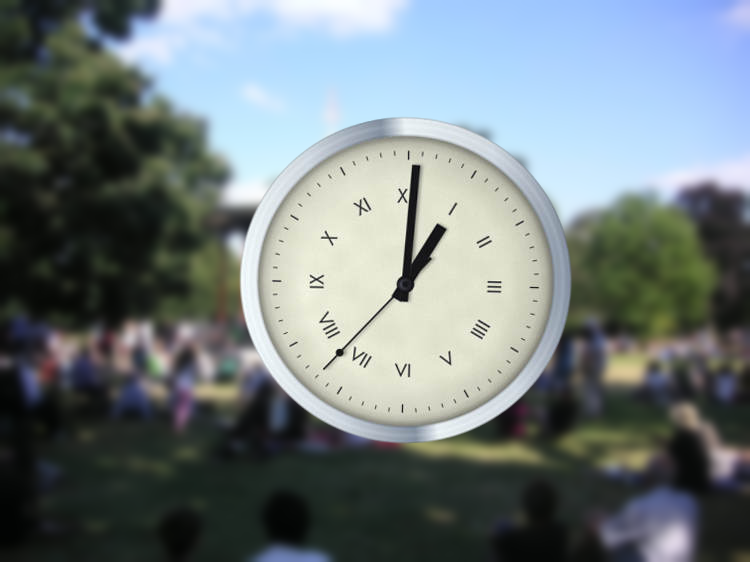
1:00:37
